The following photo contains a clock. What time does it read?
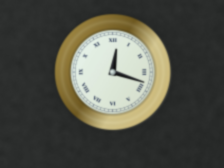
12:18
